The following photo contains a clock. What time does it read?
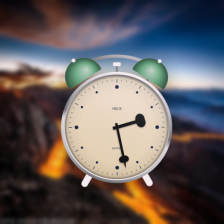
2:28
